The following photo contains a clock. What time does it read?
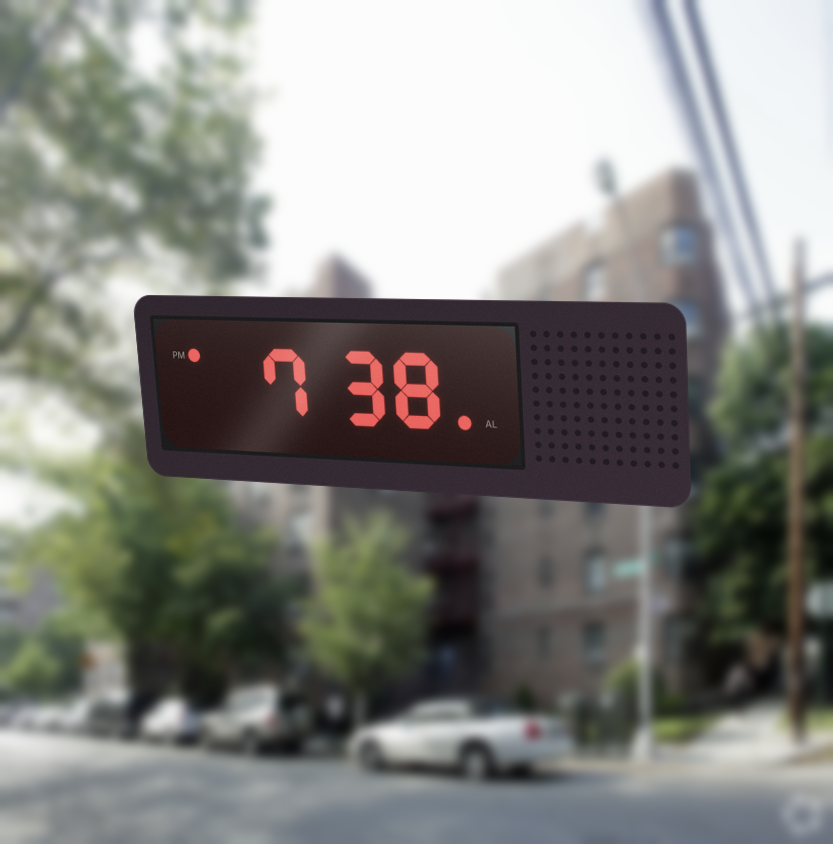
7:38
